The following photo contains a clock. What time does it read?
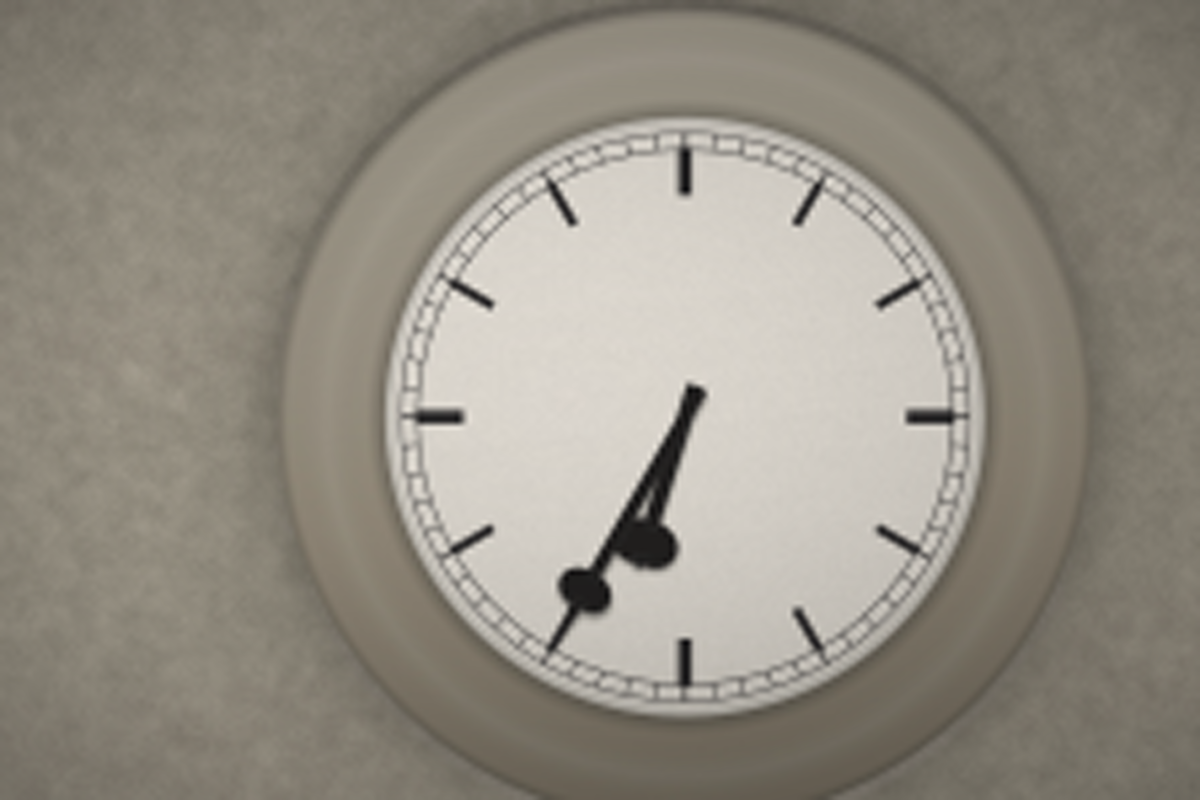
6:35
